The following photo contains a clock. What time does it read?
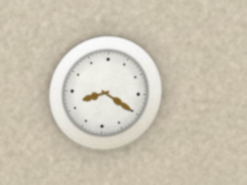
8:20
